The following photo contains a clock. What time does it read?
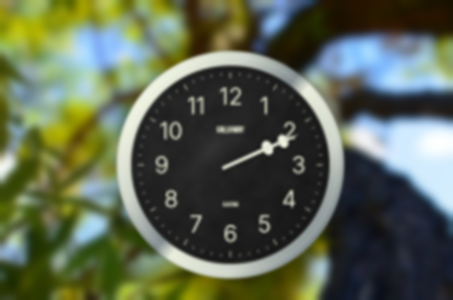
2:11
